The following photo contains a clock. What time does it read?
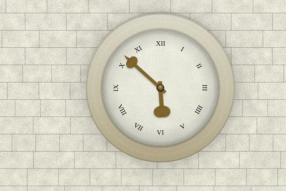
5:52
